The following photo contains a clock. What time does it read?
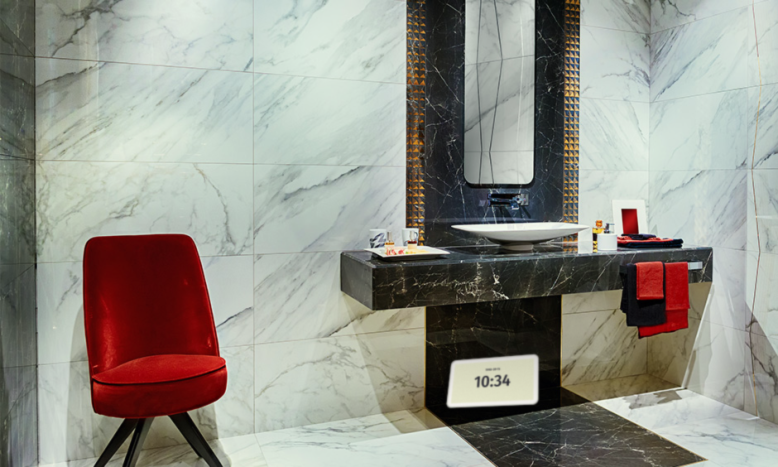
10:34
